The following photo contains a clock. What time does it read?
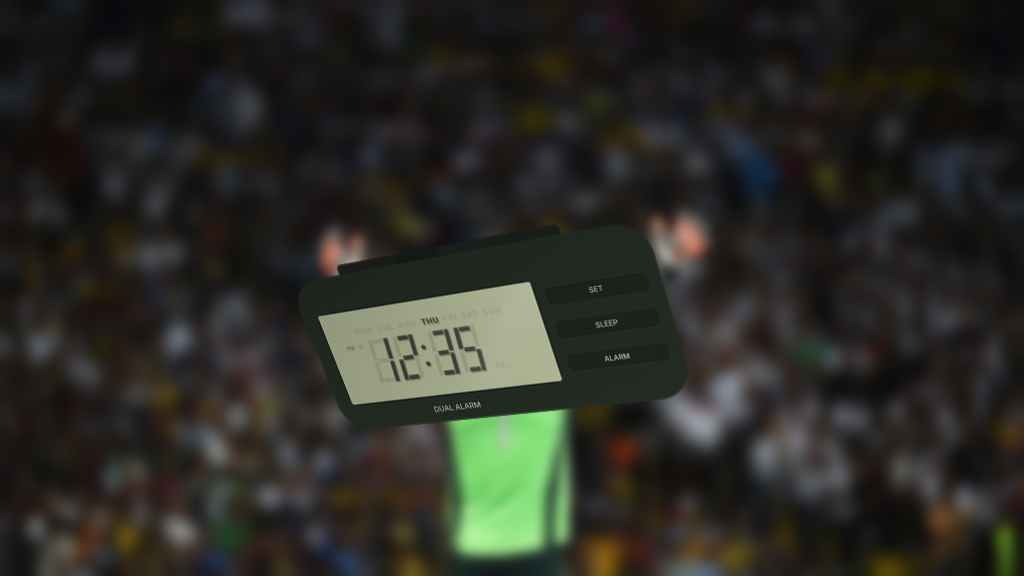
12:35
